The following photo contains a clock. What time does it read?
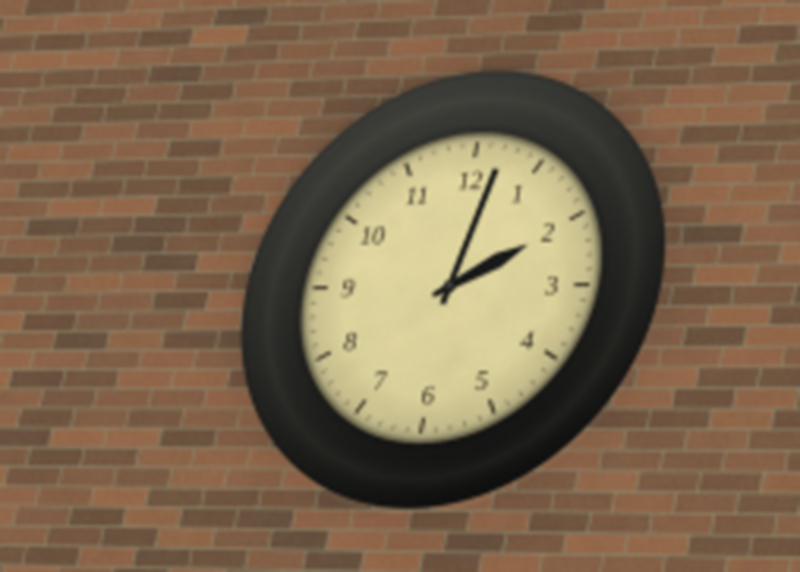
2:02
